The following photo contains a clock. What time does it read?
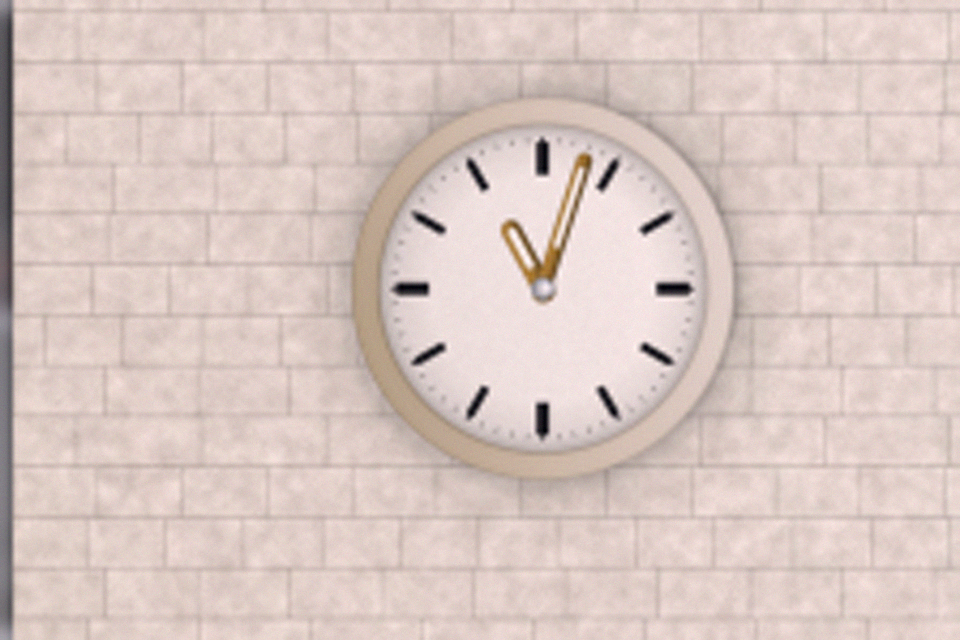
11:03
